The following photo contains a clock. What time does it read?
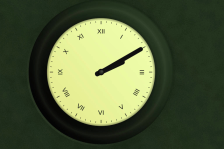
2:10
